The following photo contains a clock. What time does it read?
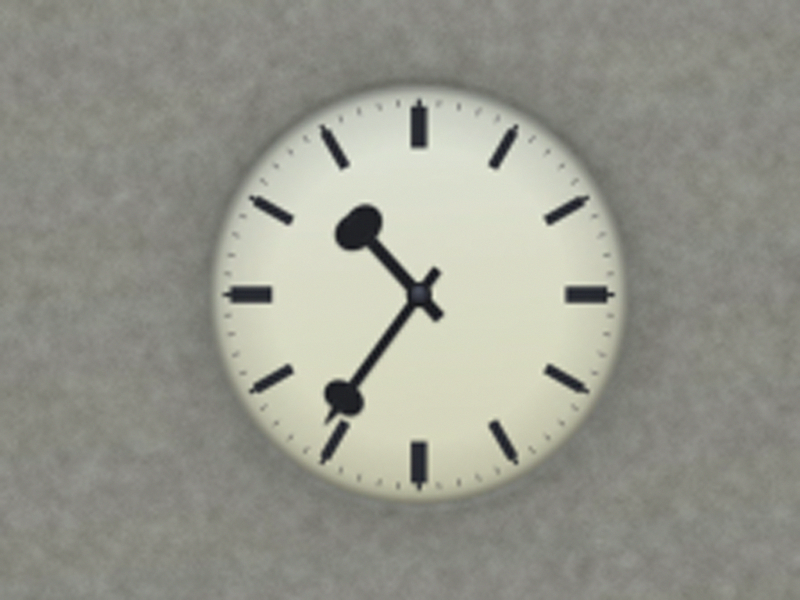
10:36
